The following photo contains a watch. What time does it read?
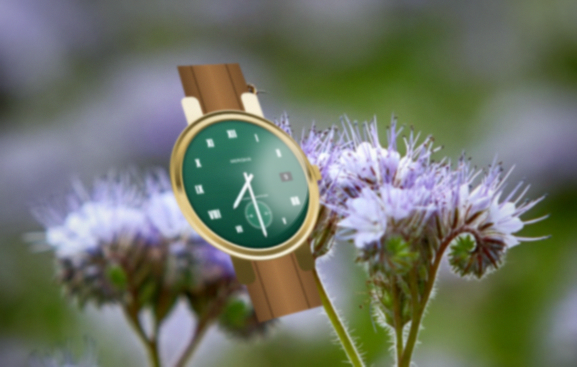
7:30
